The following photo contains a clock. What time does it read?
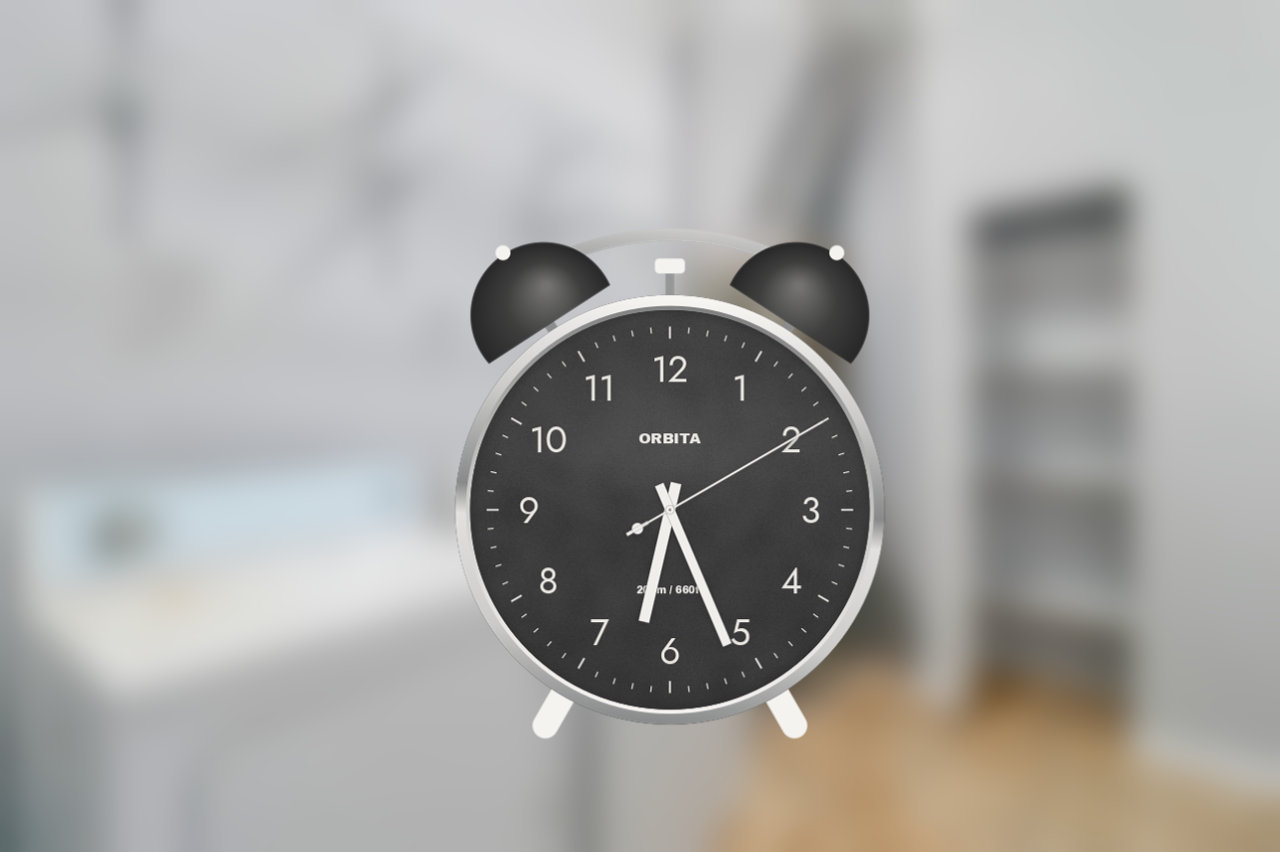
6:26:10
